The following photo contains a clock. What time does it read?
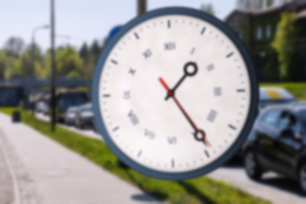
1:24:24
